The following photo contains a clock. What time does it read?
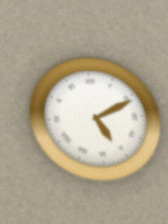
5:11
